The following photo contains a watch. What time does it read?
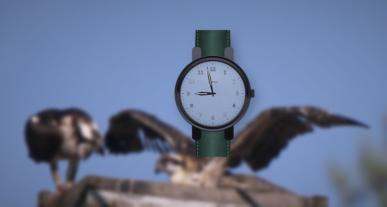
8:58
